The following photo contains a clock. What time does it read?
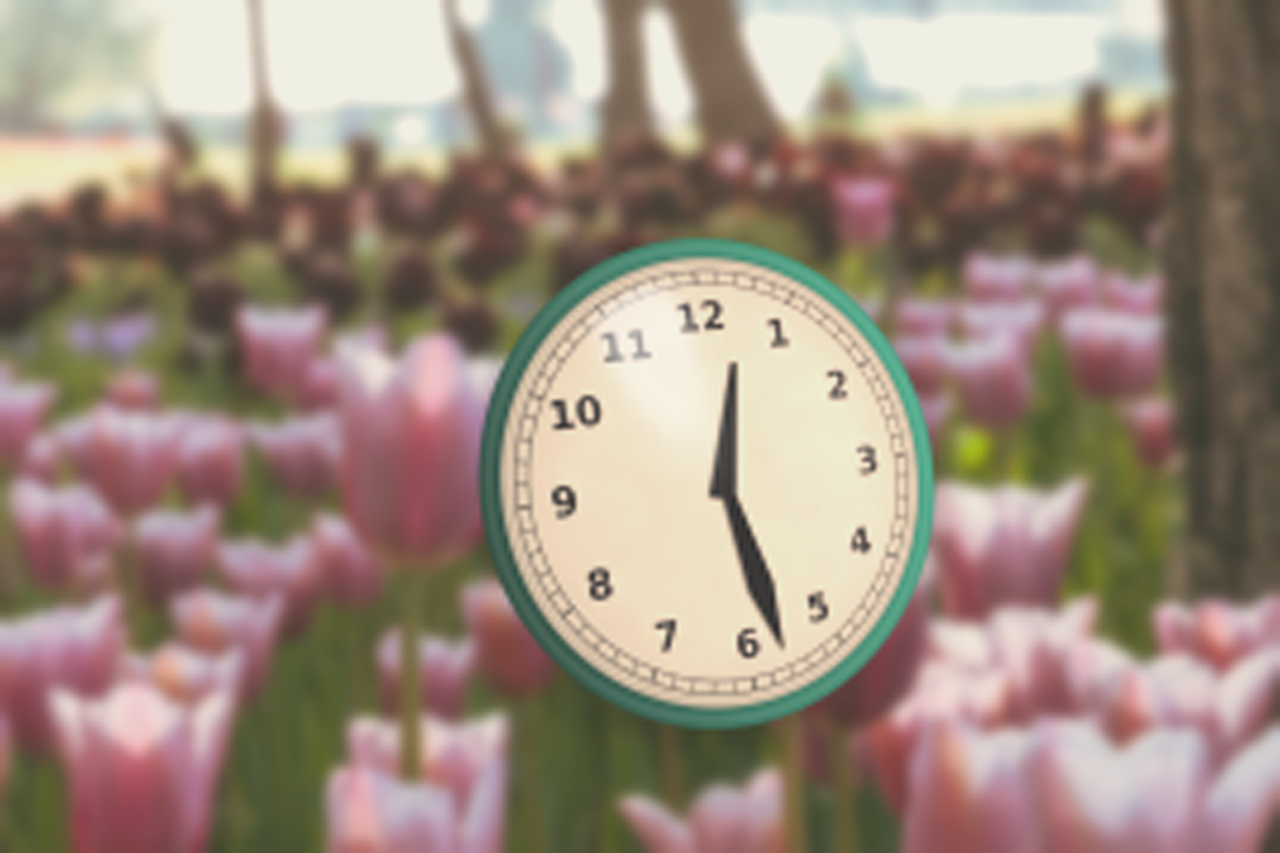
12:28
